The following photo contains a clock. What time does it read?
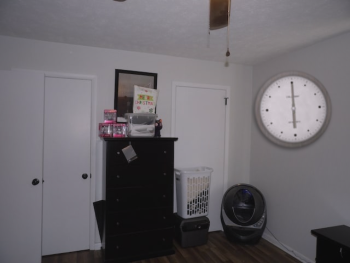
6:00
